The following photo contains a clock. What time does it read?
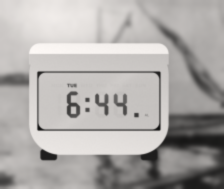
6:44
